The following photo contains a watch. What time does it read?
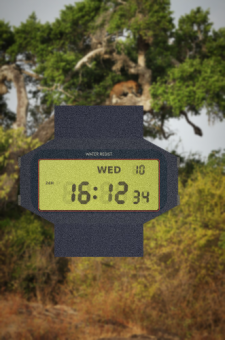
16:12:34
